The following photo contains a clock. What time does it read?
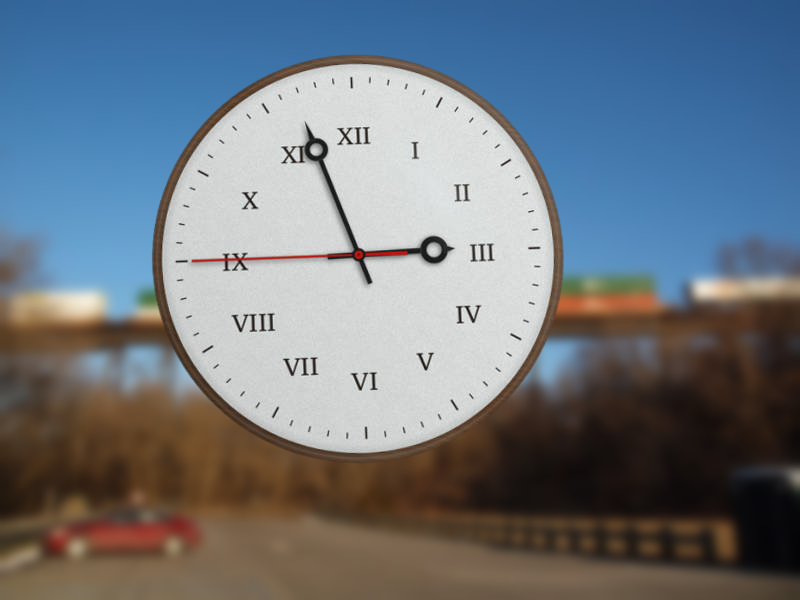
2:56:45
